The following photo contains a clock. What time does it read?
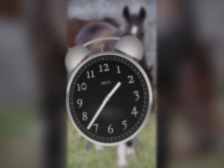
1:37
